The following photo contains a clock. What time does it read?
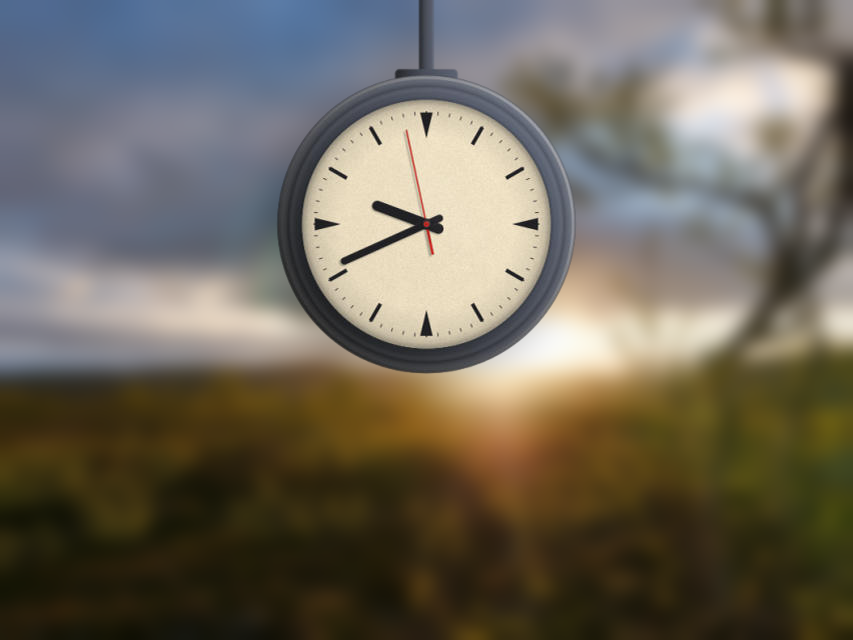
9:40:58
